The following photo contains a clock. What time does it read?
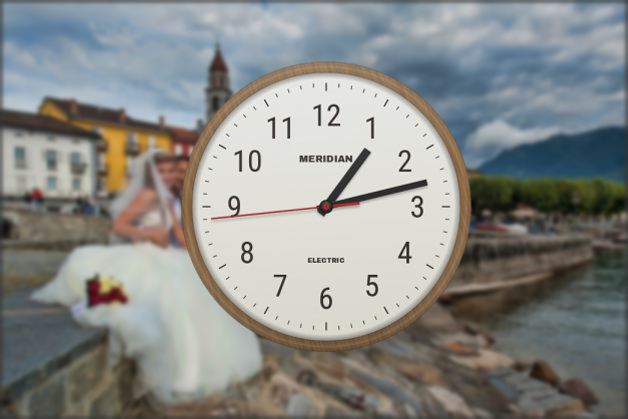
1:12:44
